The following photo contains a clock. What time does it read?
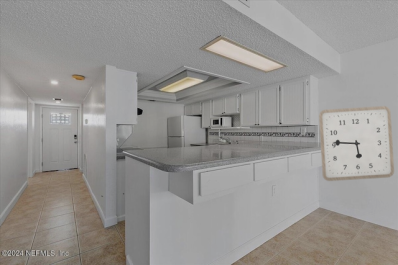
5:46
